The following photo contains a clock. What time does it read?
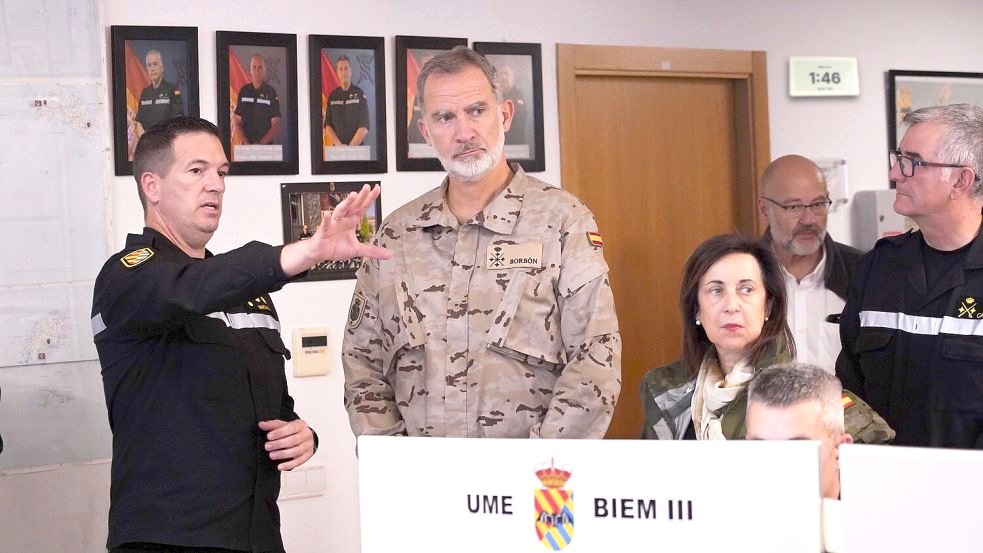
1:46
